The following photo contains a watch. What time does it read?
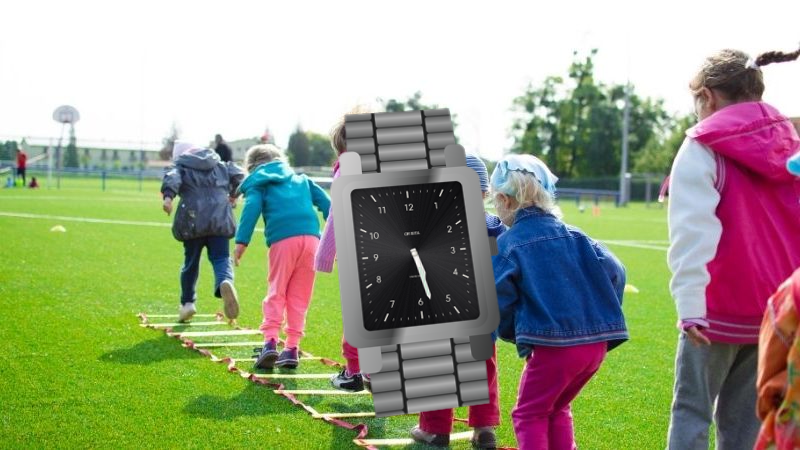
5:28
